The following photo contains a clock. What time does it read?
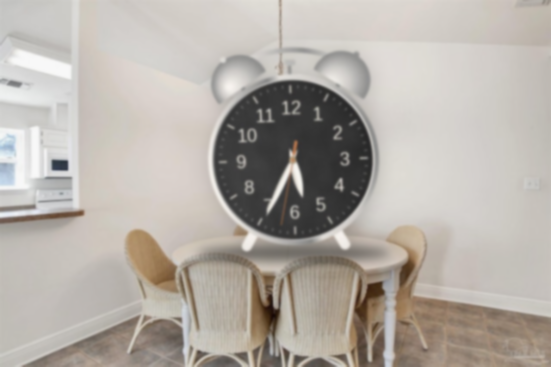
5:34:32
